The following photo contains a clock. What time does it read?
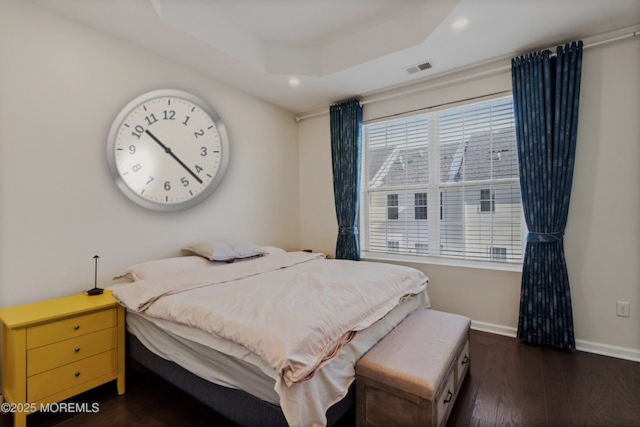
10:22
